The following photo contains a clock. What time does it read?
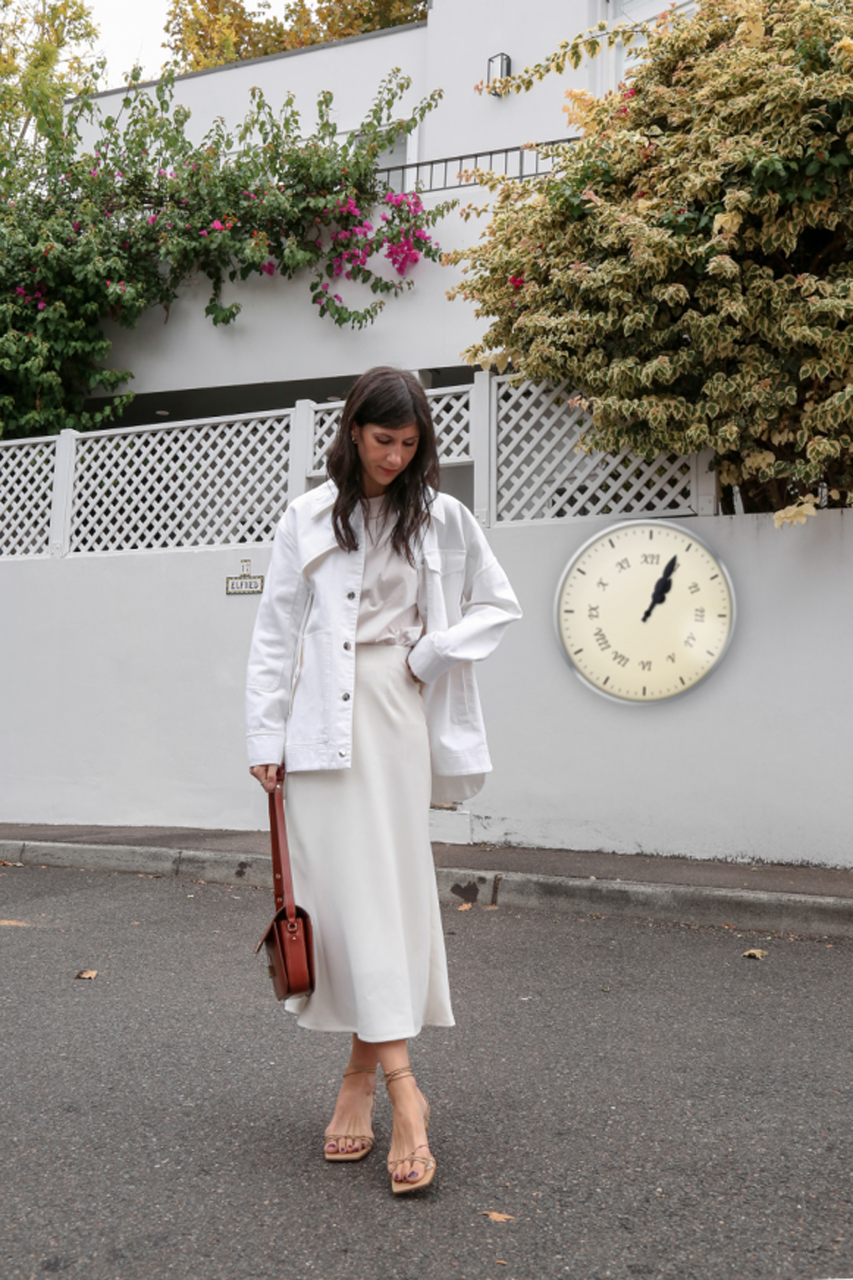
1:04
